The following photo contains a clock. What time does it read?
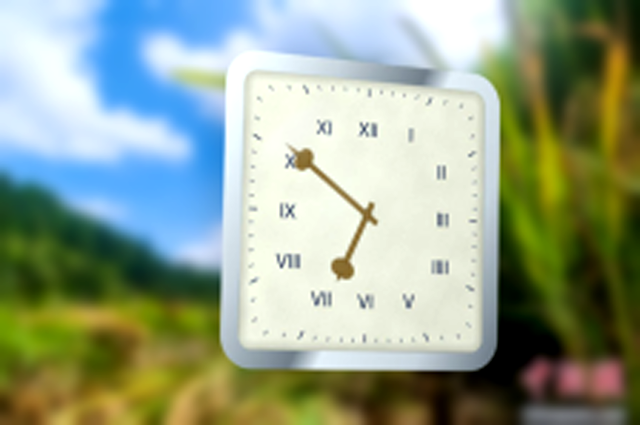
6:51
